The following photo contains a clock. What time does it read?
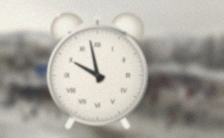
9:58
